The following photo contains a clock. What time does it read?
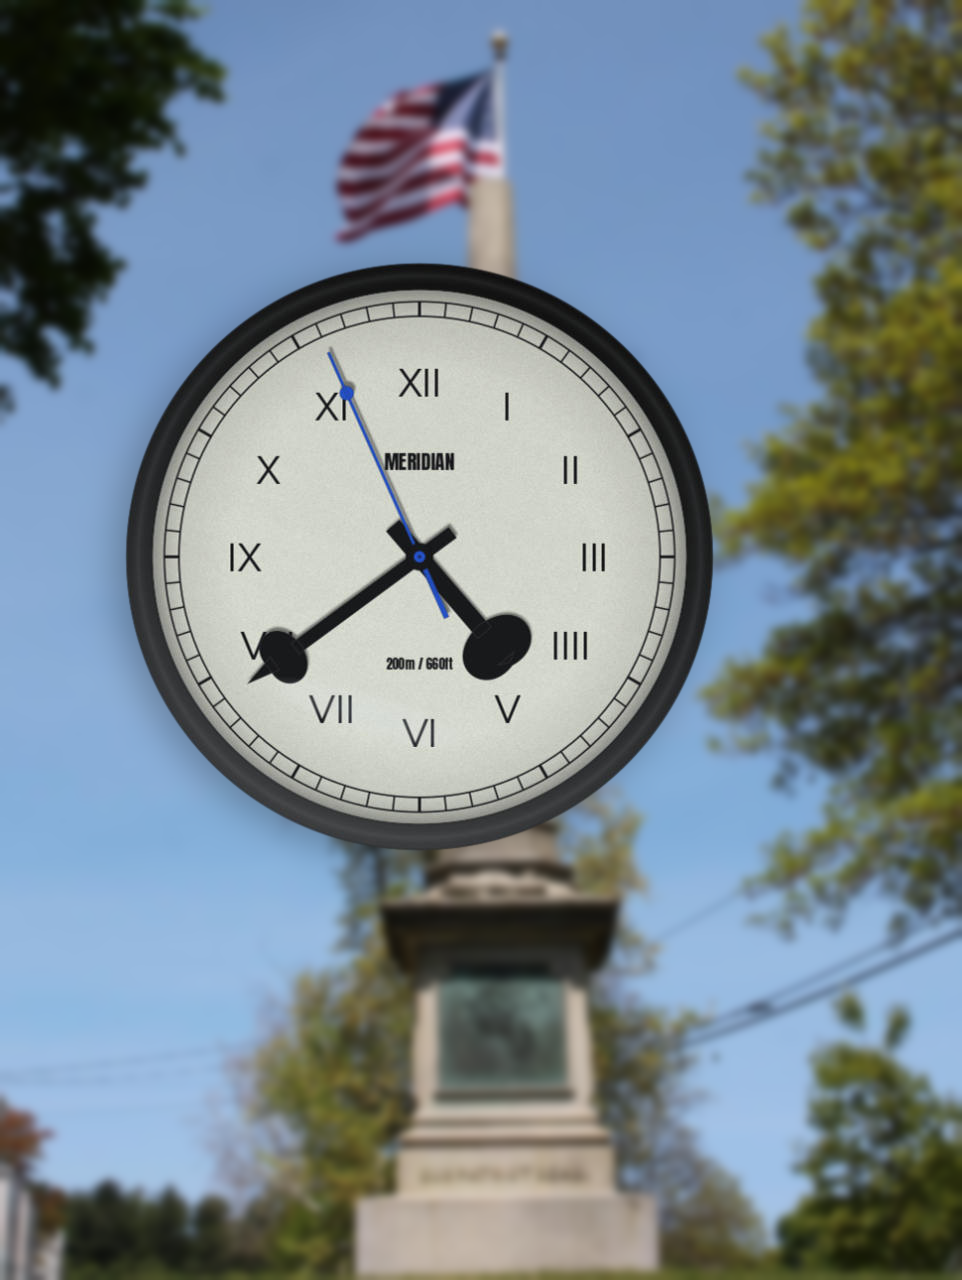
4:38:56
